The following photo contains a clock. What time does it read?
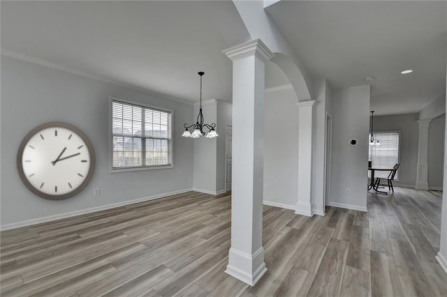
1:12
